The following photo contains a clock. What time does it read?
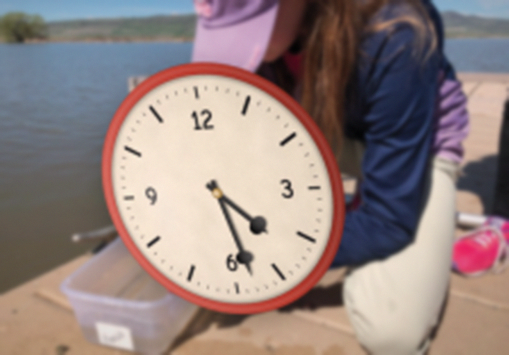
4:28
